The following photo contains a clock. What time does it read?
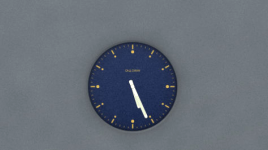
5:26
